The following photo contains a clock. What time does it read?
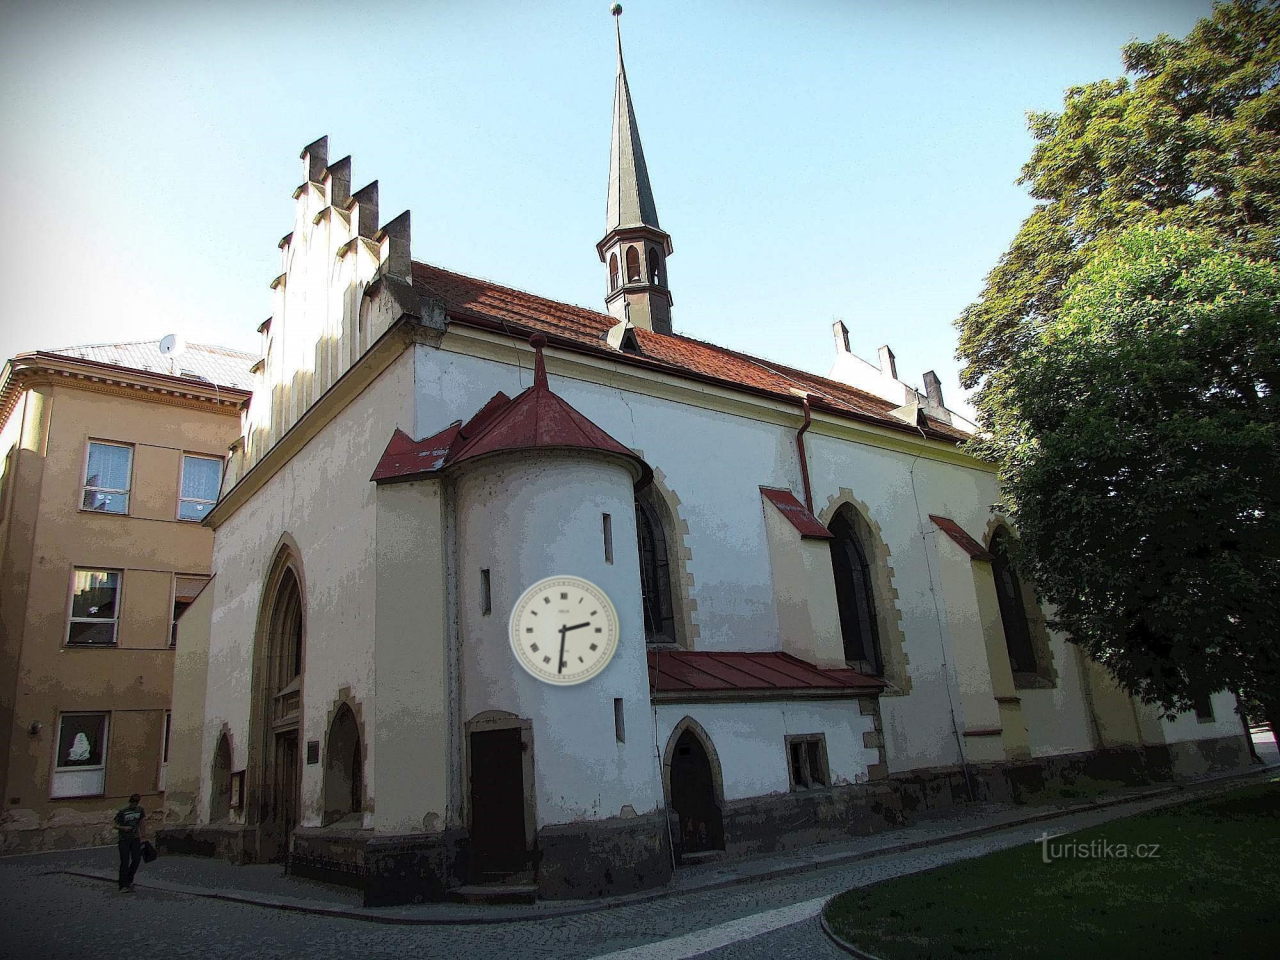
2:31
